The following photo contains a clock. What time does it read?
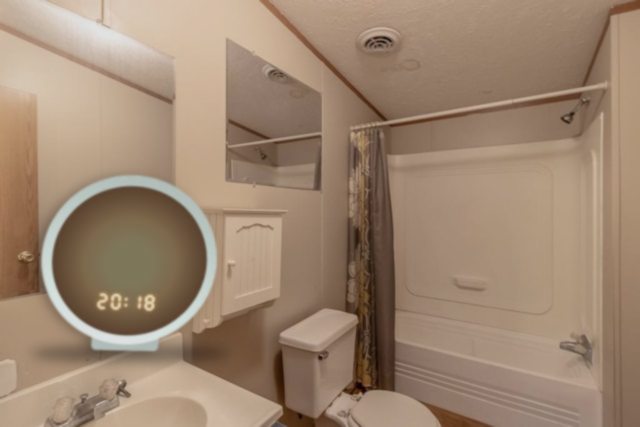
20:18
